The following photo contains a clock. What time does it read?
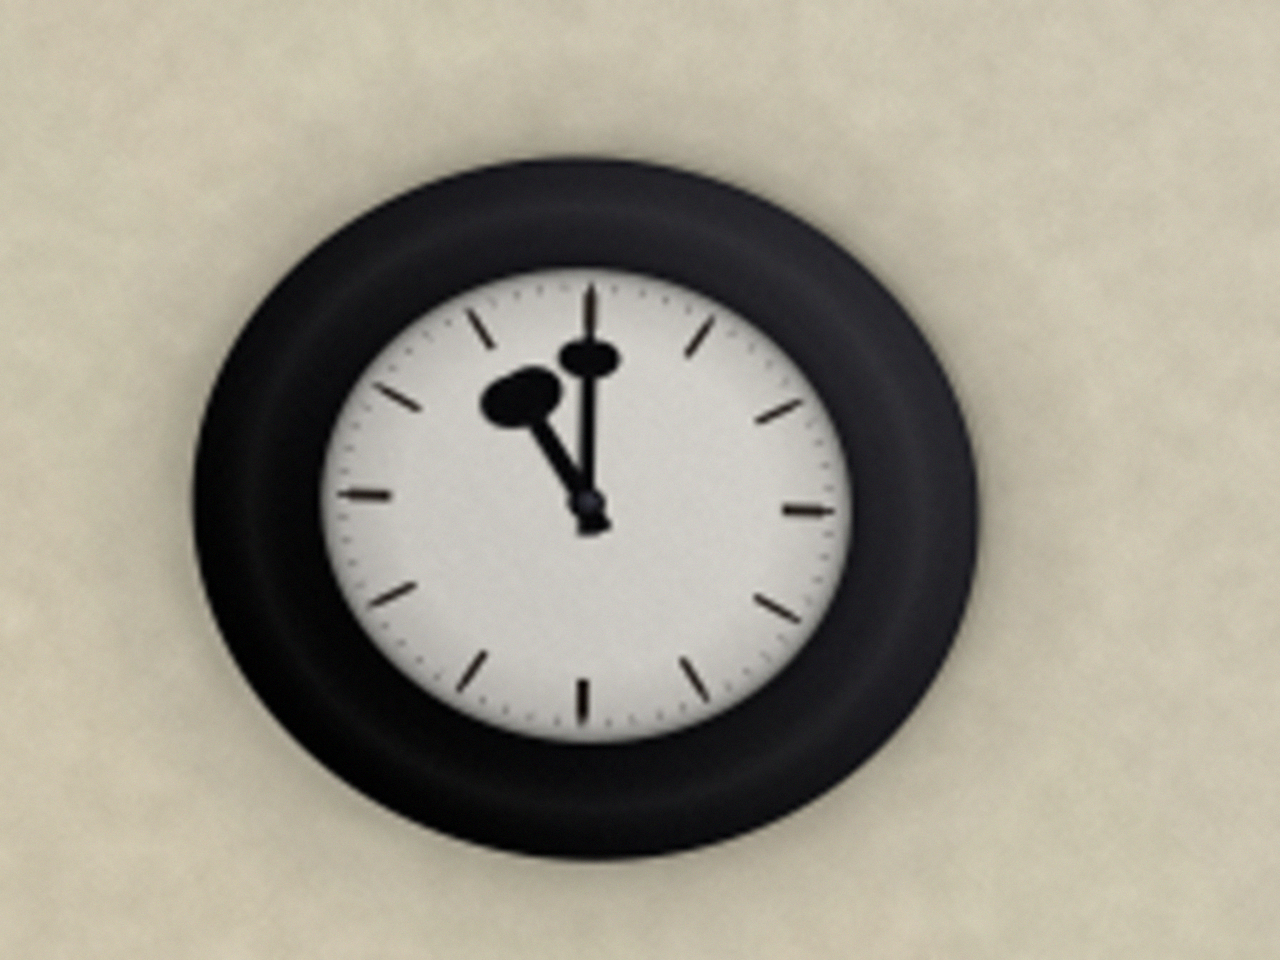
11:00
